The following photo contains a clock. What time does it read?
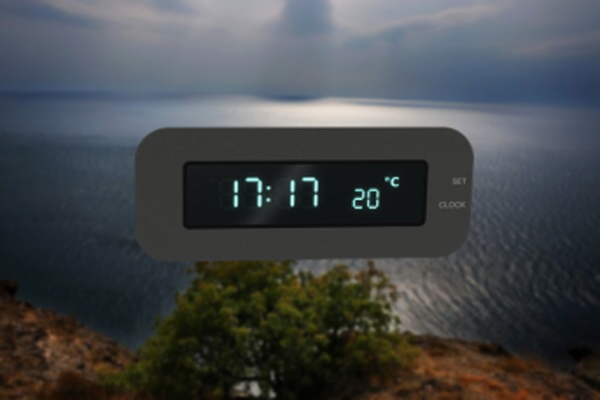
17:17
